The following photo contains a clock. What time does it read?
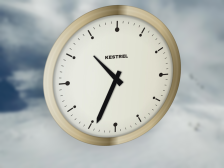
10:34
